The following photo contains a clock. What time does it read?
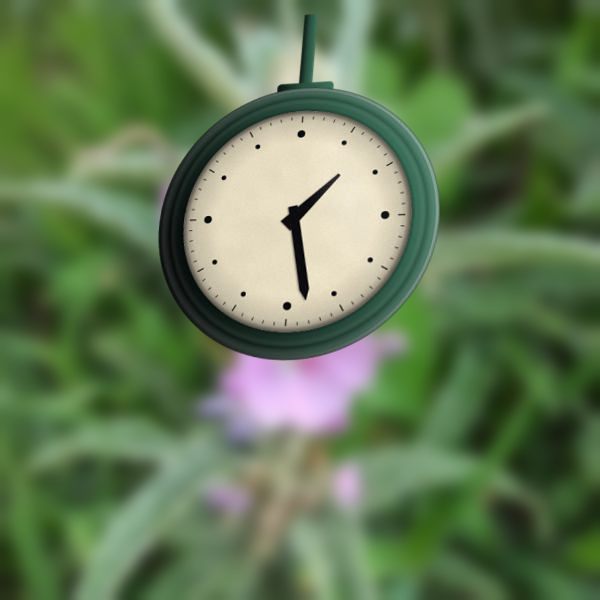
1:28
